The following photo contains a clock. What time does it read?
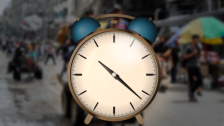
10:22
